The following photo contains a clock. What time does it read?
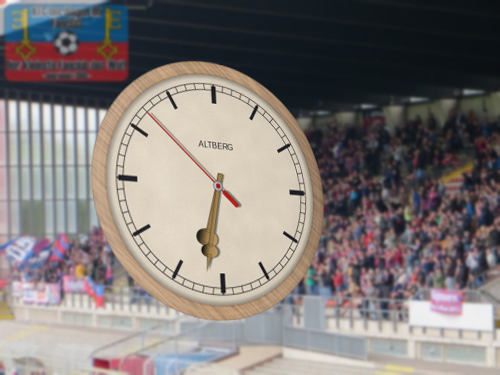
6:31:52
